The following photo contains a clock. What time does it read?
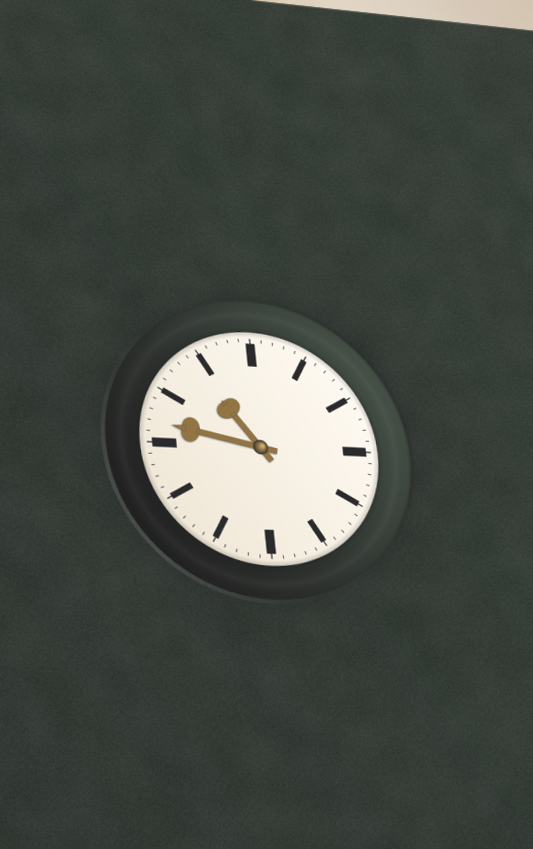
10:47
